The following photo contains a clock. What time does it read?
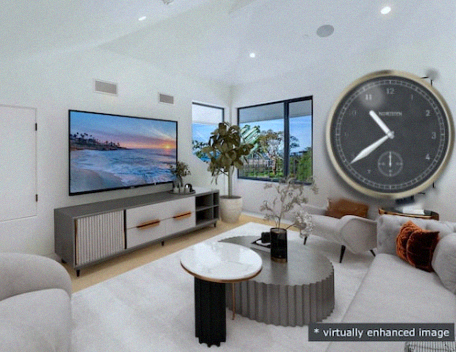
10:39
